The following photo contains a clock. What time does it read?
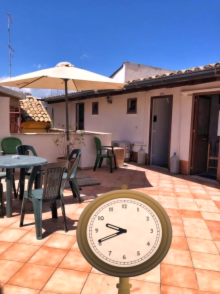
9:41
